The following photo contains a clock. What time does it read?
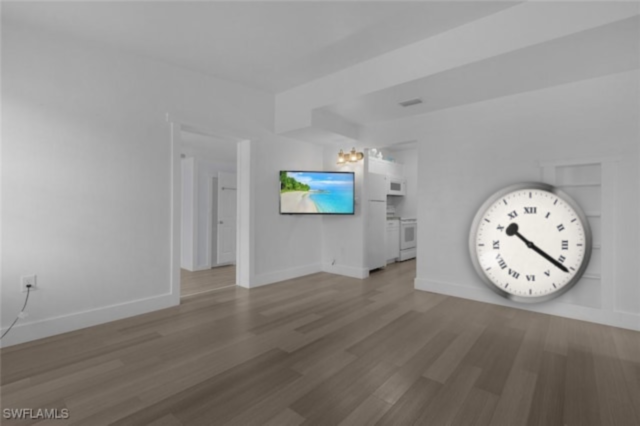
10:21
